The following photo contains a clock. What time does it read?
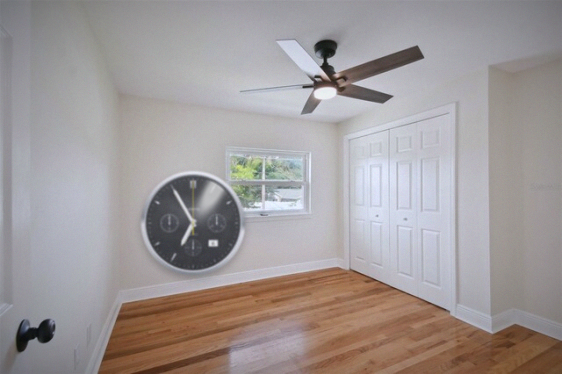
6:55
